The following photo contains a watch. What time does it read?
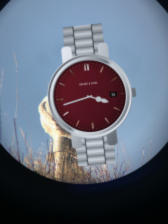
3:43
